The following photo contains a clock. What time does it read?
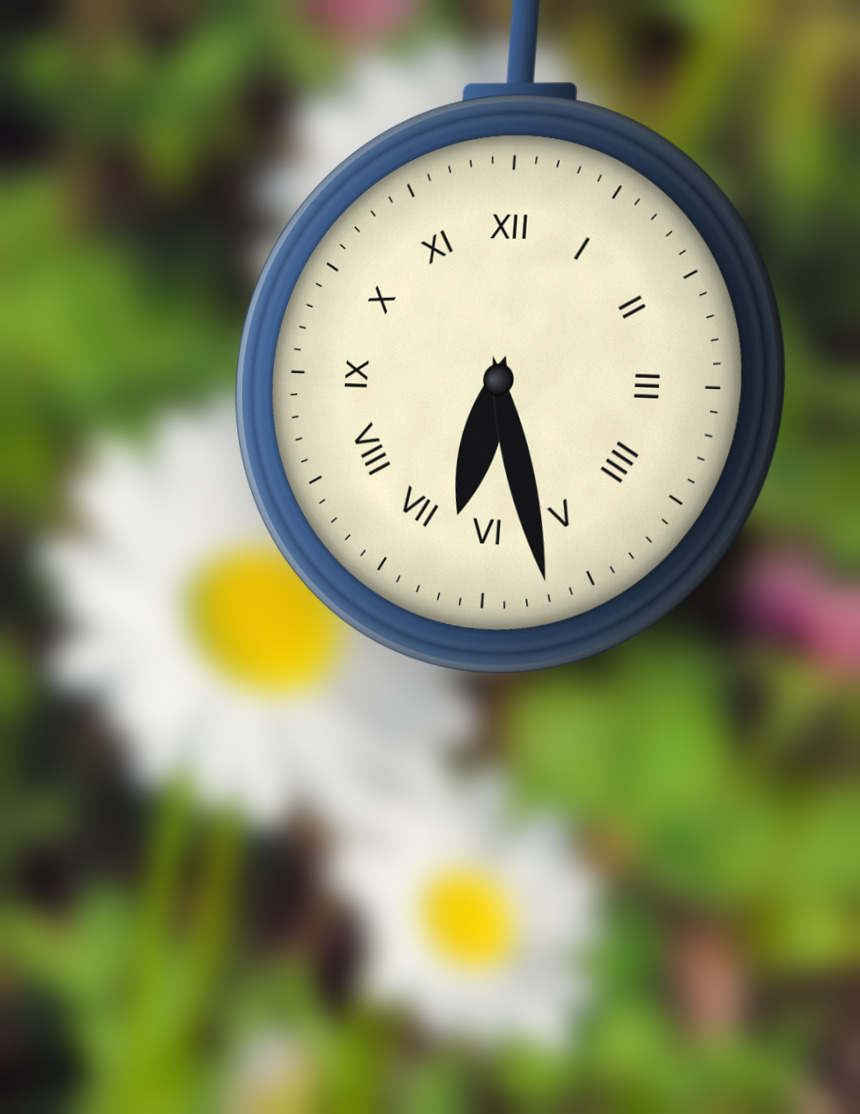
6:27
